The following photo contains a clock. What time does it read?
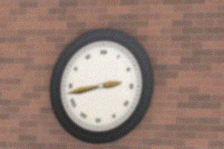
2:43
